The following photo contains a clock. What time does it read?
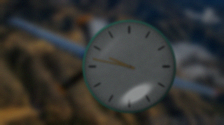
9:47
